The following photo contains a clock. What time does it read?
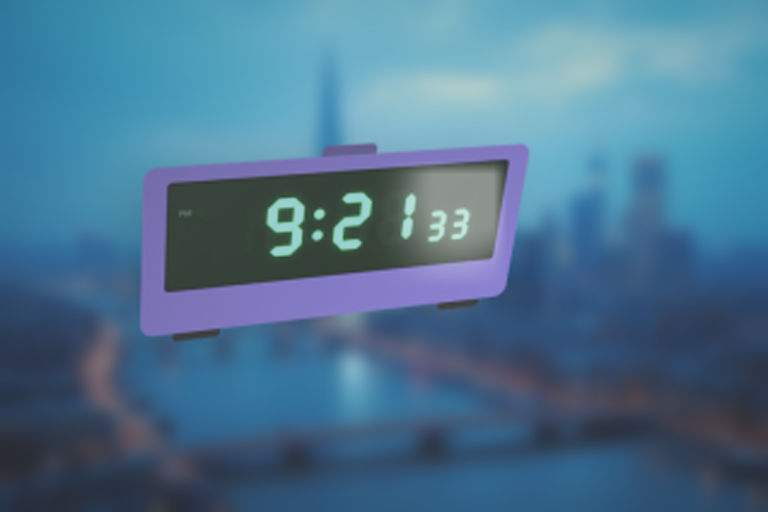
9:21:33
